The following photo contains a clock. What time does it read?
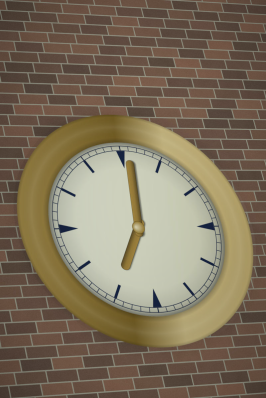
7:01
